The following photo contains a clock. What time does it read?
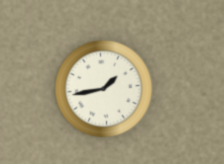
1:44
